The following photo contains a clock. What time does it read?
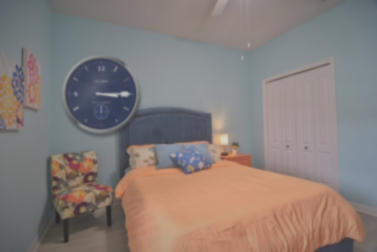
3:15
